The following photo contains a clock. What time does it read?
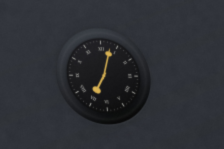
7:03
